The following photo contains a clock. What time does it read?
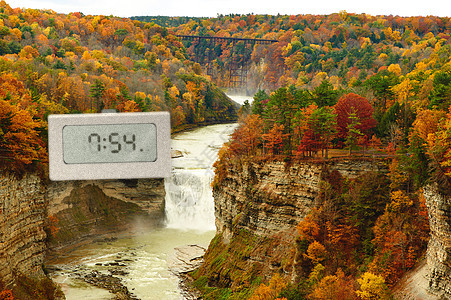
7:54
